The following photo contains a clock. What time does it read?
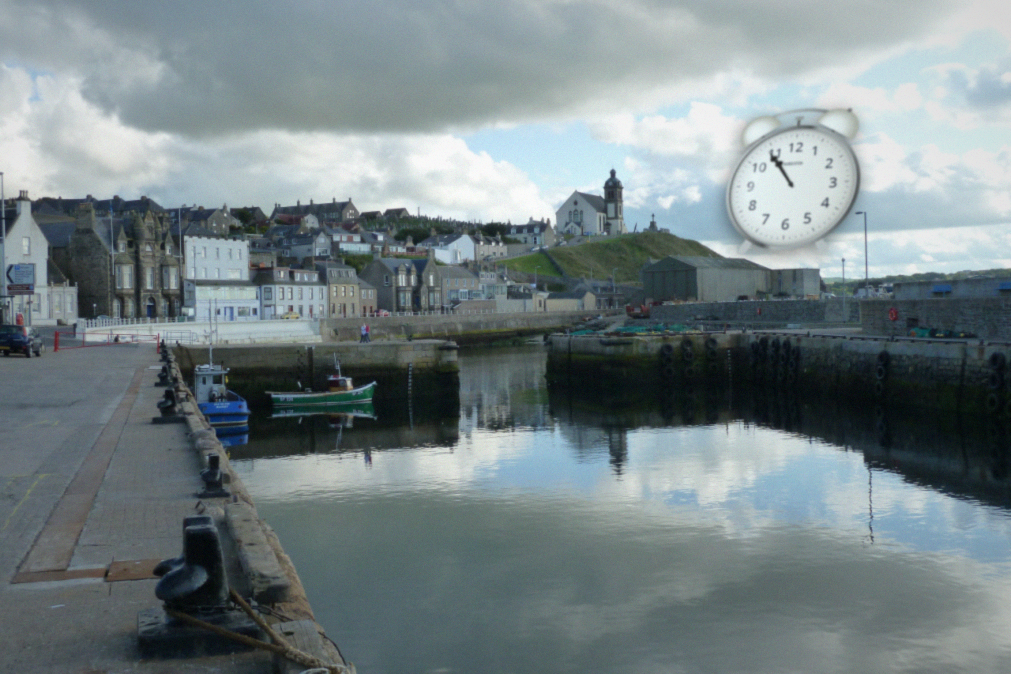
10:54
